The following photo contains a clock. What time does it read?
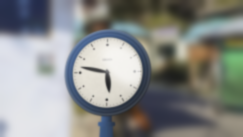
5:47
